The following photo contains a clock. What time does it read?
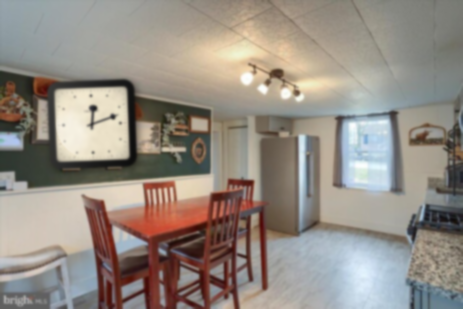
12:12
